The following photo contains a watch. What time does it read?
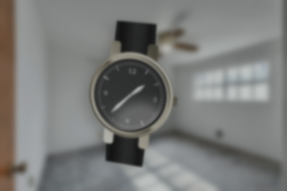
1:37
